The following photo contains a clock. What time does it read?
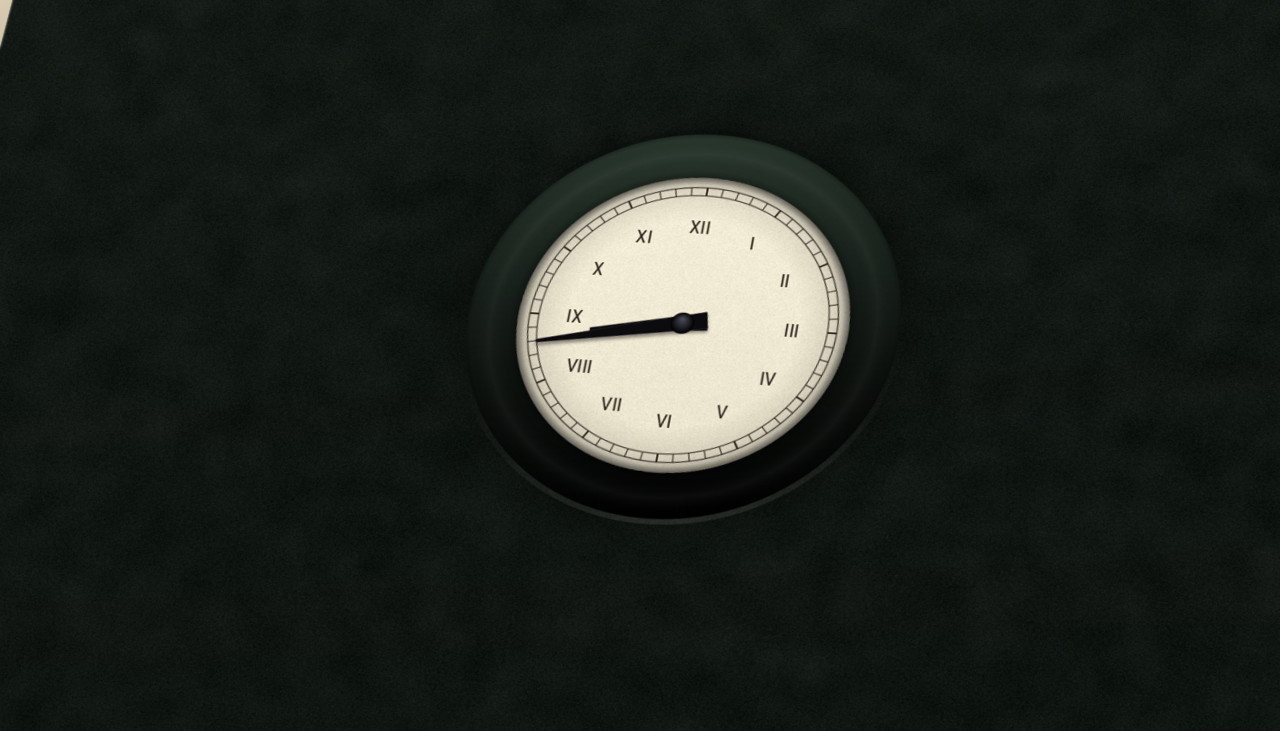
8:43
